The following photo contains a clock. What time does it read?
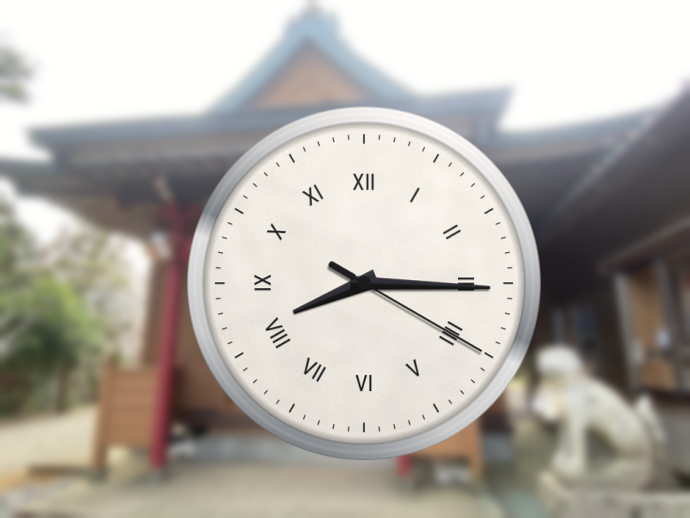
8:15:20
